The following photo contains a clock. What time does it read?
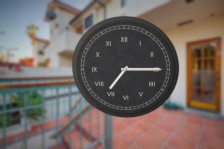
7:15
